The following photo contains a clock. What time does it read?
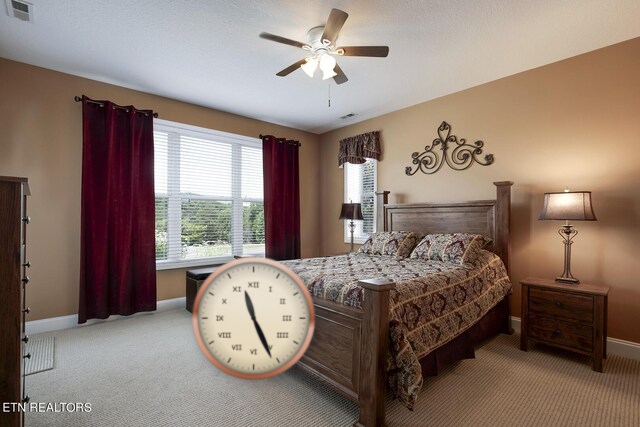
11:26
